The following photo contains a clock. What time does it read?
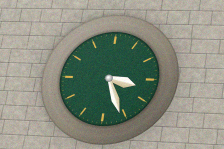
3:26
